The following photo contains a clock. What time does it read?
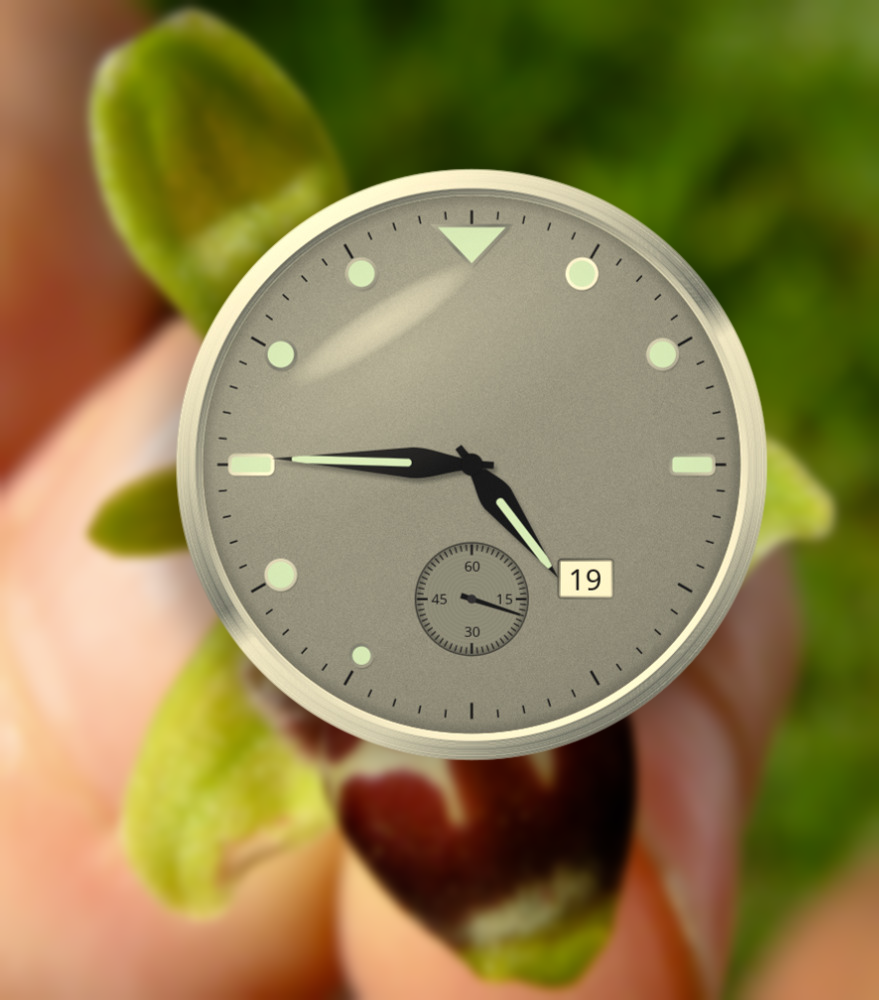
4:45:18
